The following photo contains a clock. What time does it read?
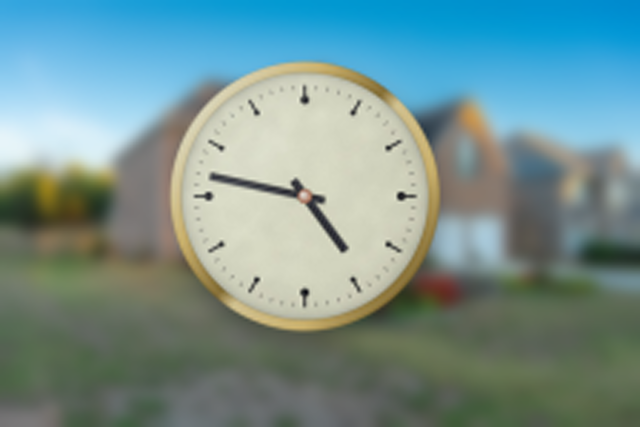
4:47
